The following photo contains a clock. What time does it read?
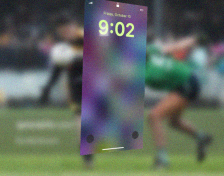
9:02
